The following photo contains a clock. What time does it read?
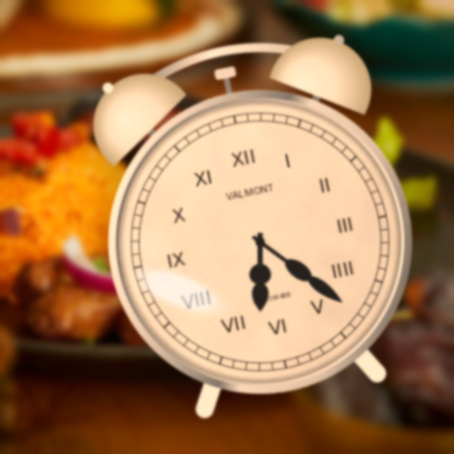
6:23
